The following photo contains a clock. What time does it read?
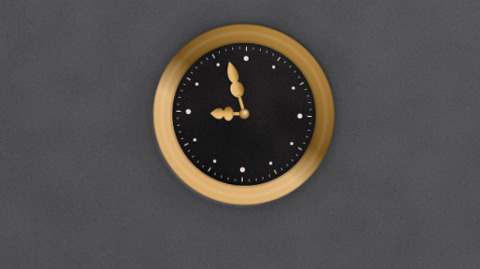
8:57
